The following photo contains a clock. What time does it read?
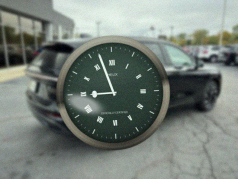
8:57
